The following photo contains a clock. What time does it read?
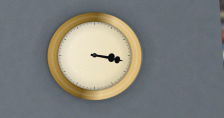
3:17
